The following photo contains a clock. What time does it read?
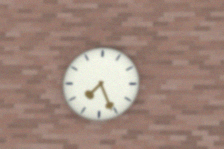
7:26
